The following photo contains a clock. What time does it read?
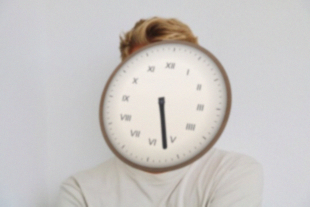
5:27
